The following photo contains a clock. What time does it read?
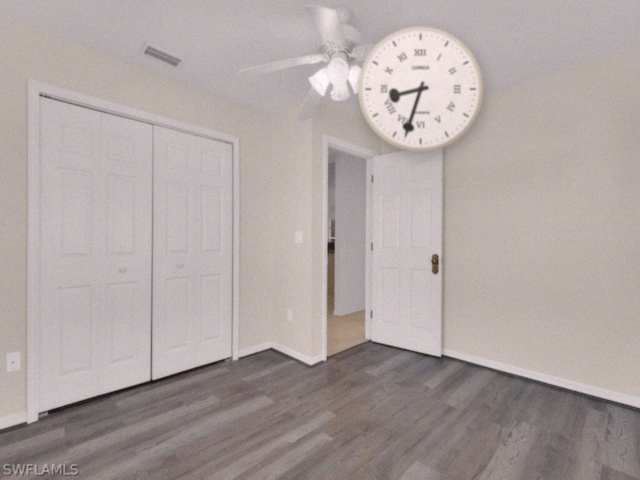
8:33
